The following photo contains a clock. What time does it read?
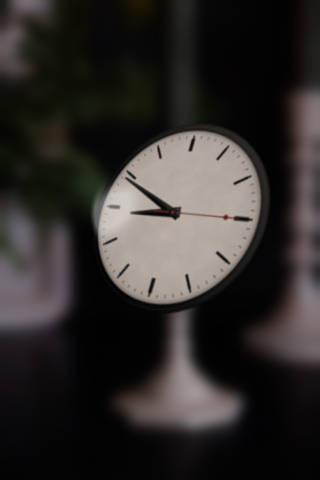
8:49:15
